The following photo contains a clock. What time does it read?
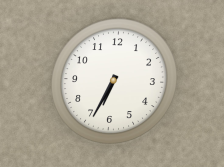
6:34
